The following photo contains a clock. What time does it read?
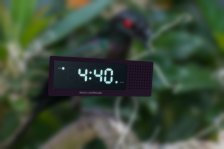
4:40
